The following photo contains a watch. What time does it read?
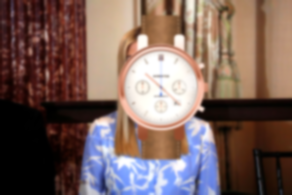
10:22
